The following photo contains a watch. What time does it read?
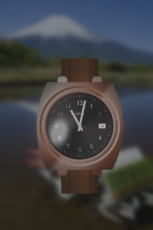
11:02
